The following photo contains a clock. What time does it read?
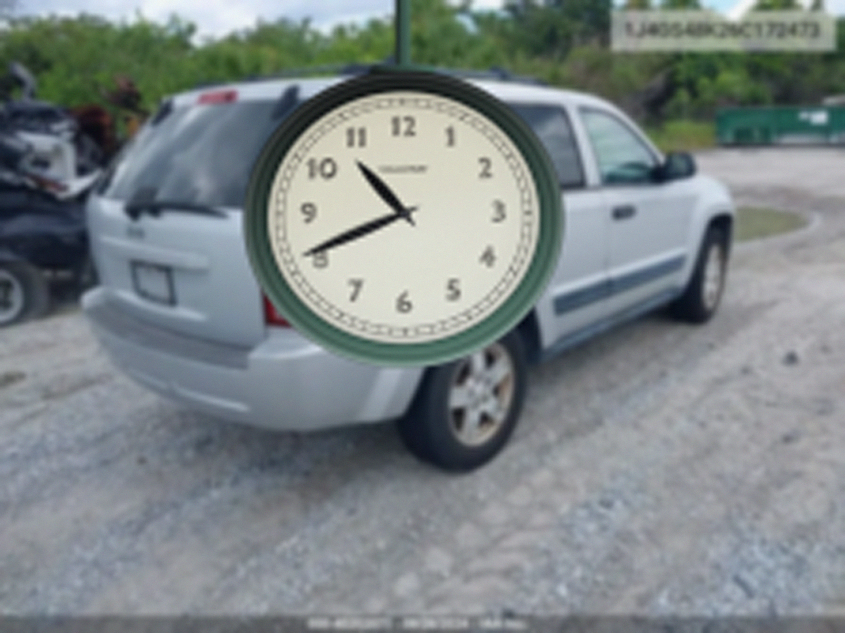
10:41
